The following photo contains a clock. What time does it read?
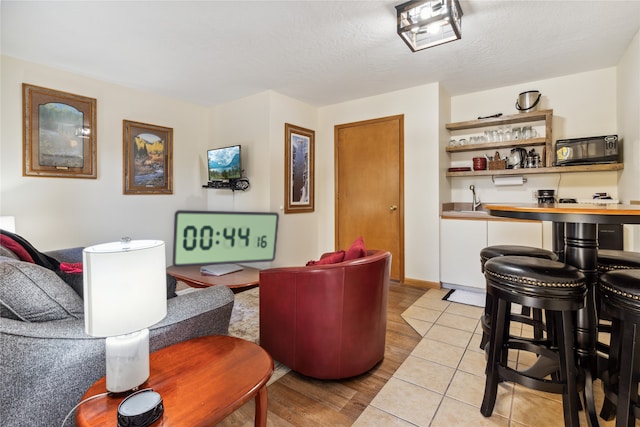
0:44:16
